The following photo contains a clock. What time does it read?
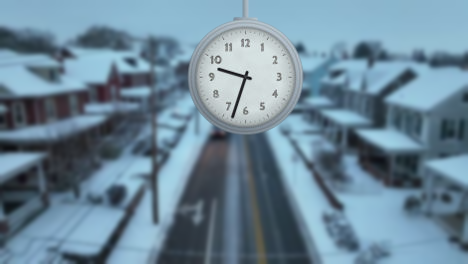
9:33
